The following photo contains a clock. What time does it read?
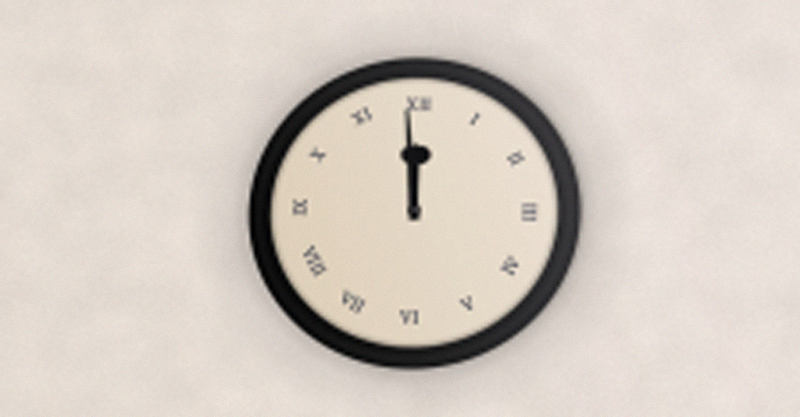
11:59
